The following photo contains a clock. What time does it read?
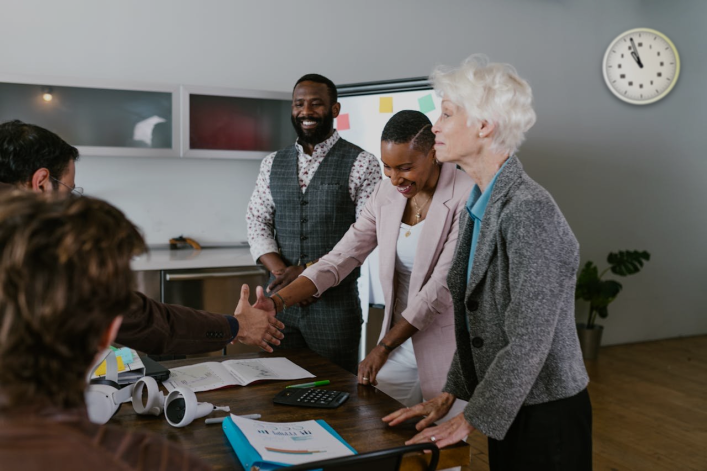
10:57
